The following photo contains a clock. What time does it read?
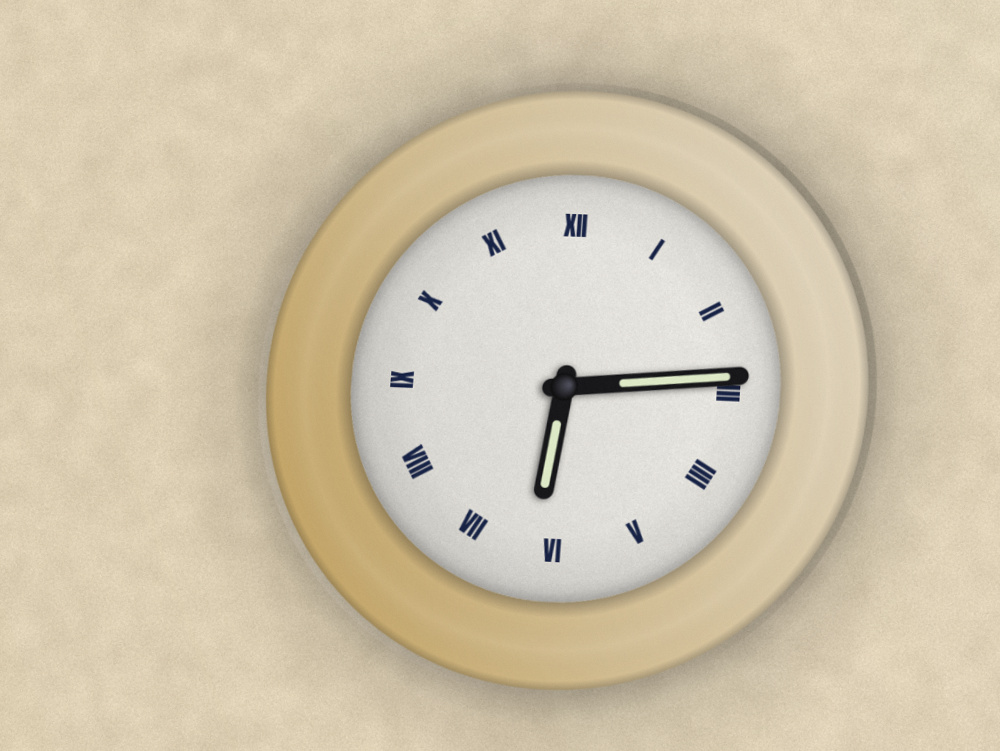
6:14
